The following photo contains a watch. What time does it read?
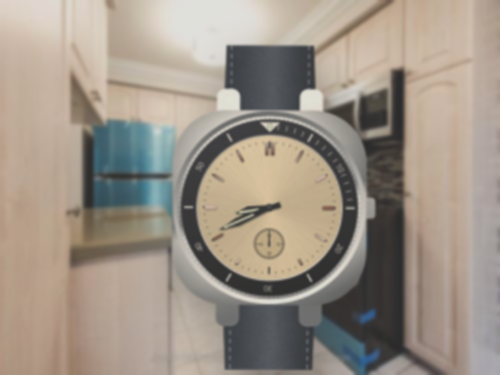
8:41
